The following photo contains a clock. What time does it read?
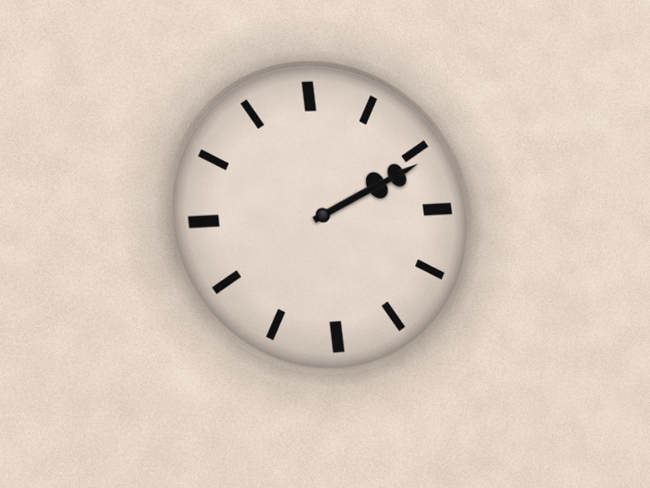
2:11
